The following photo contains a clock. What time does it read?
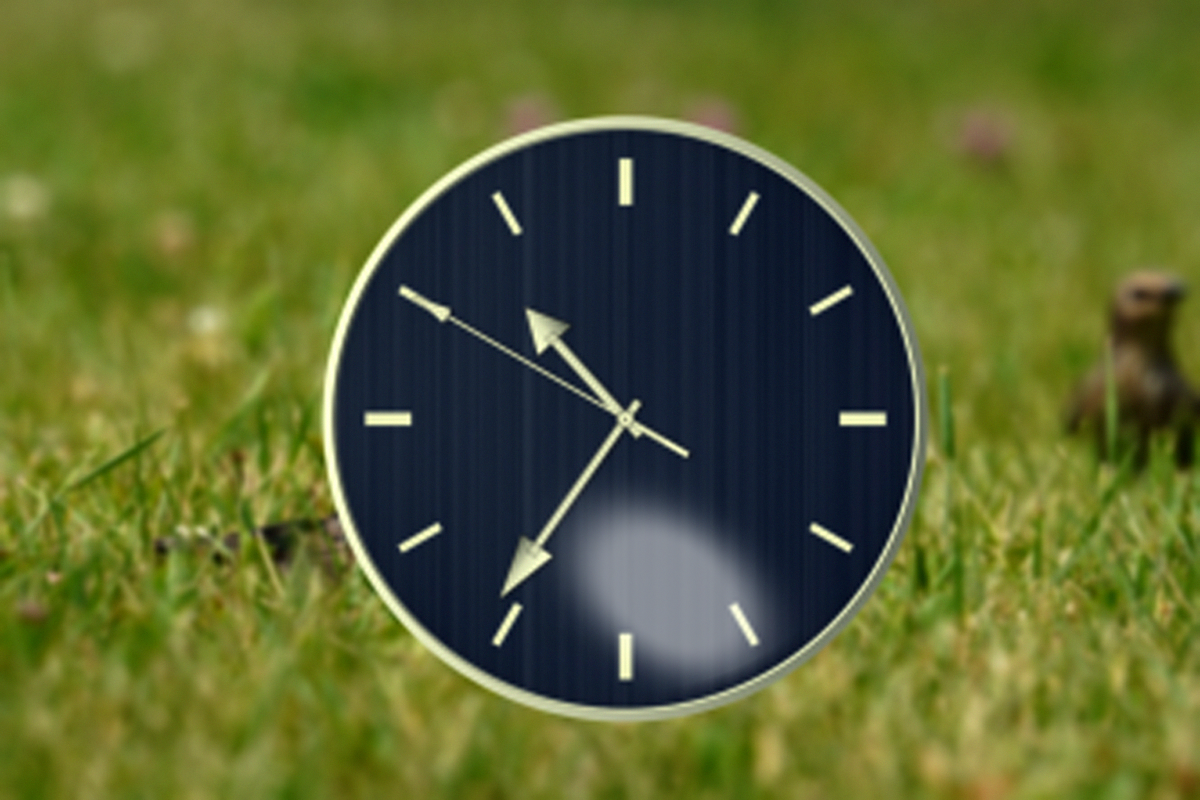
10:35:50
